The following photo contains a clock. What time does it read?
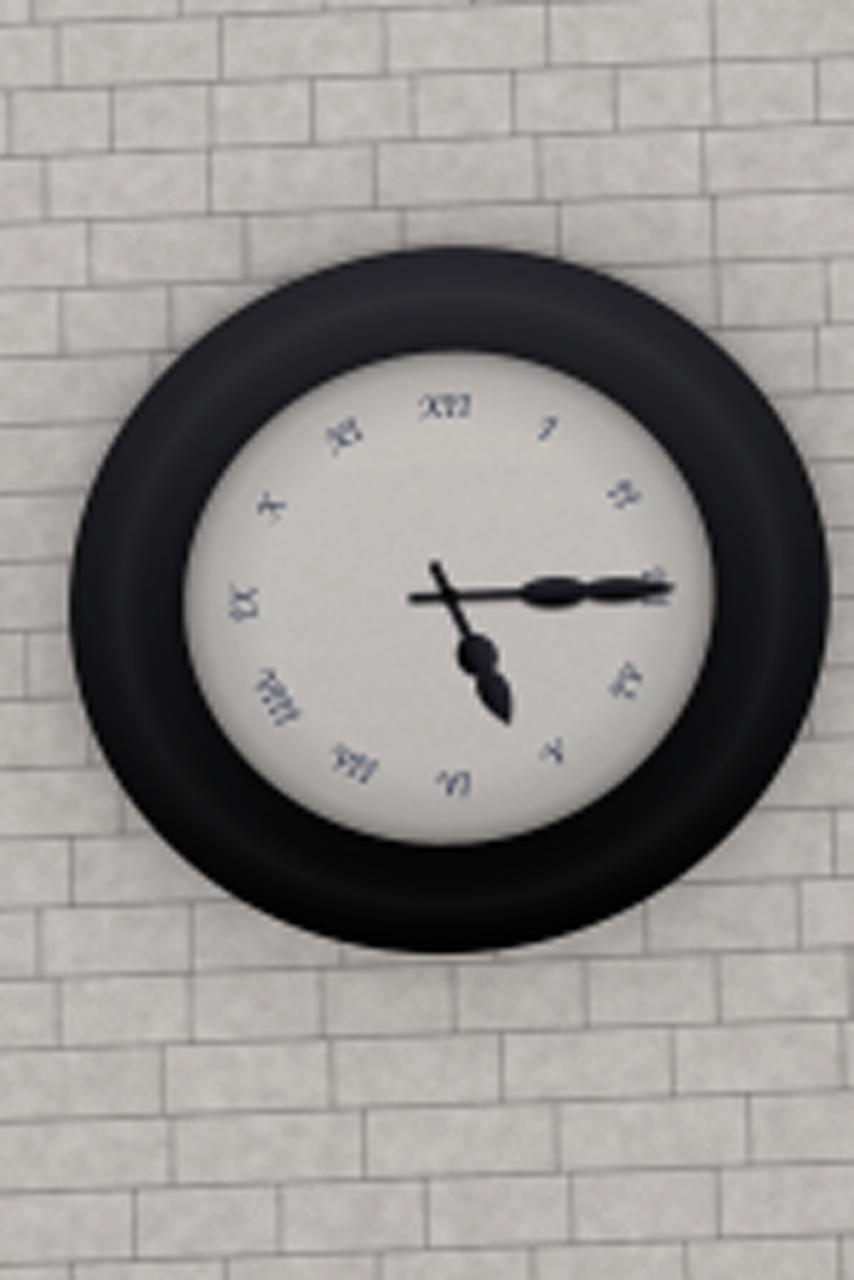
5:15
